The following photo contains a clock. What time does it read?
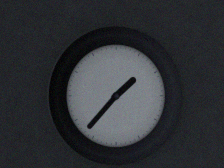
1:37
